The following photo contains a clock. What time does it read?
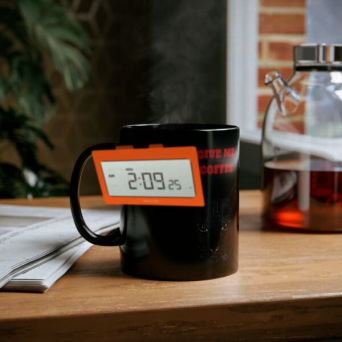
2:09:25
